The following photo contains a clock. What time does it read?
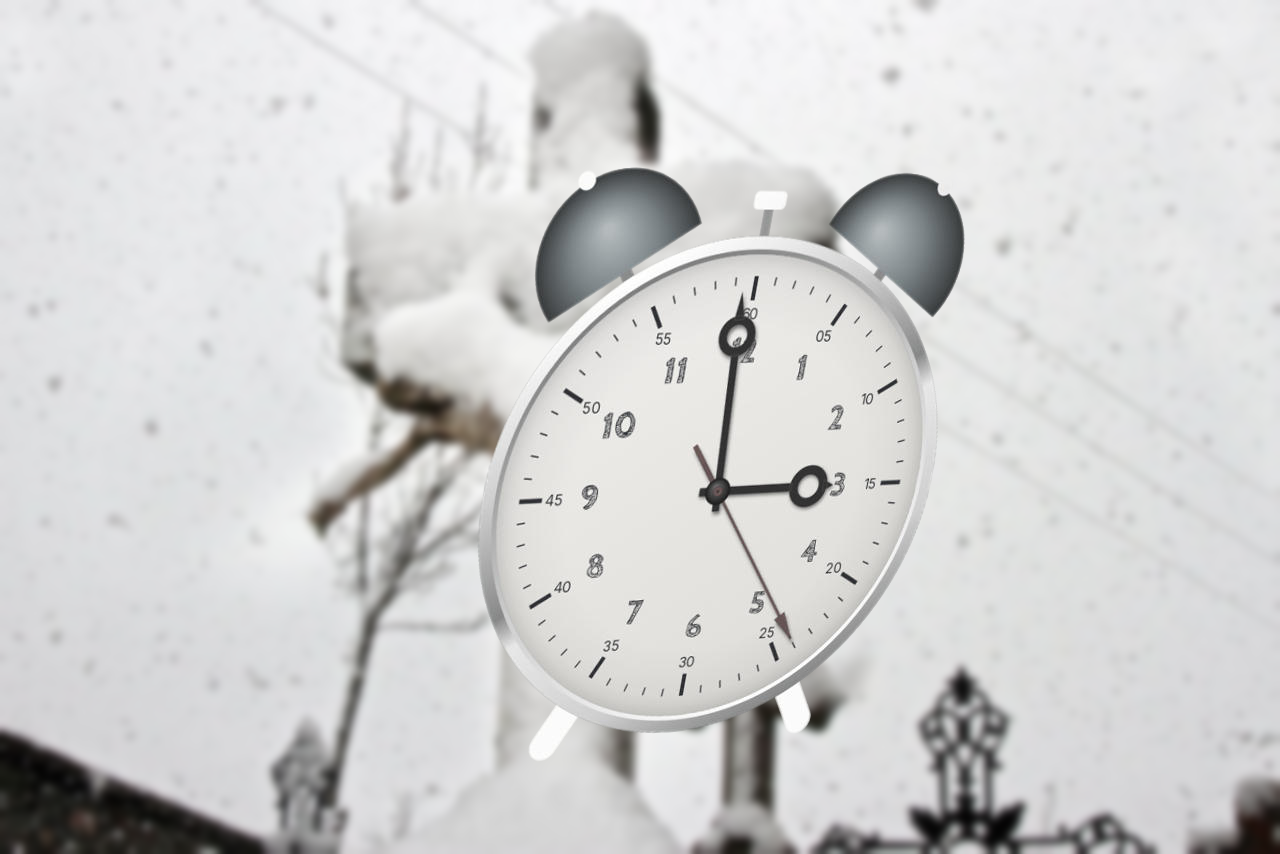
2:59:24
